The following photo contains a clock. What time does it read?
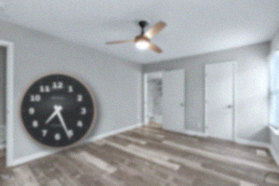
7:26
